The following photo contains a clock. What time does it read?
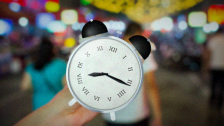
8:16
